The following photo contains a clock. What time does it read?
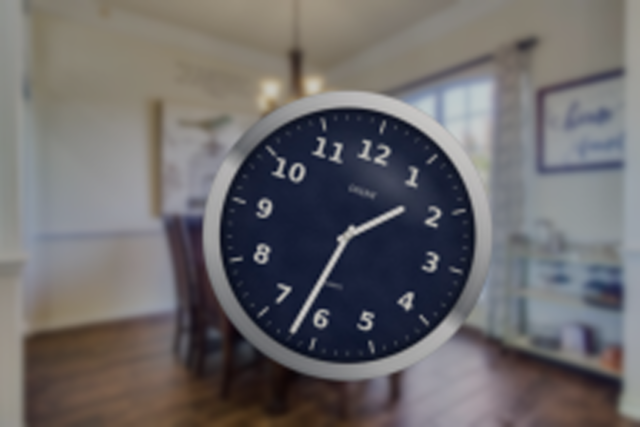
1:32
